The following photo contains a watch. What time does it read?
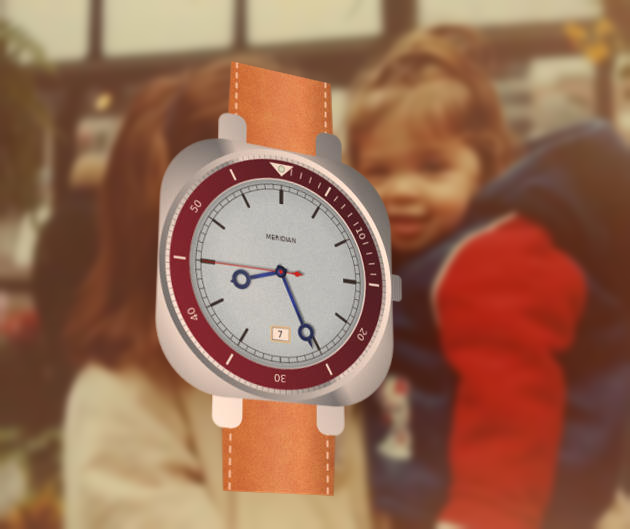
8:25:45
